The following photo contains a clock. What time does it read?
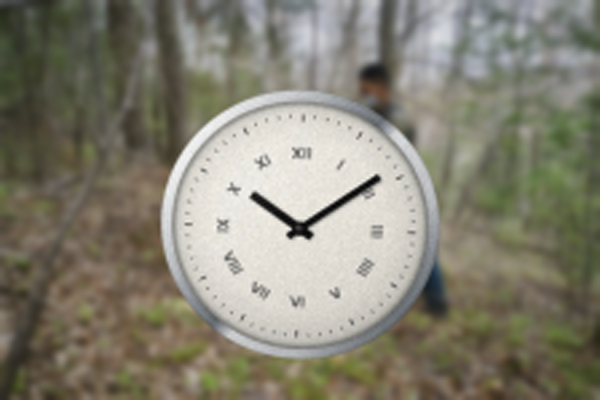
10:09
